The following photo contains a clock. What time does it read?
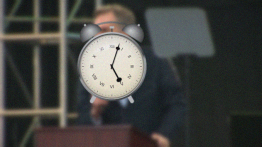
5:03
